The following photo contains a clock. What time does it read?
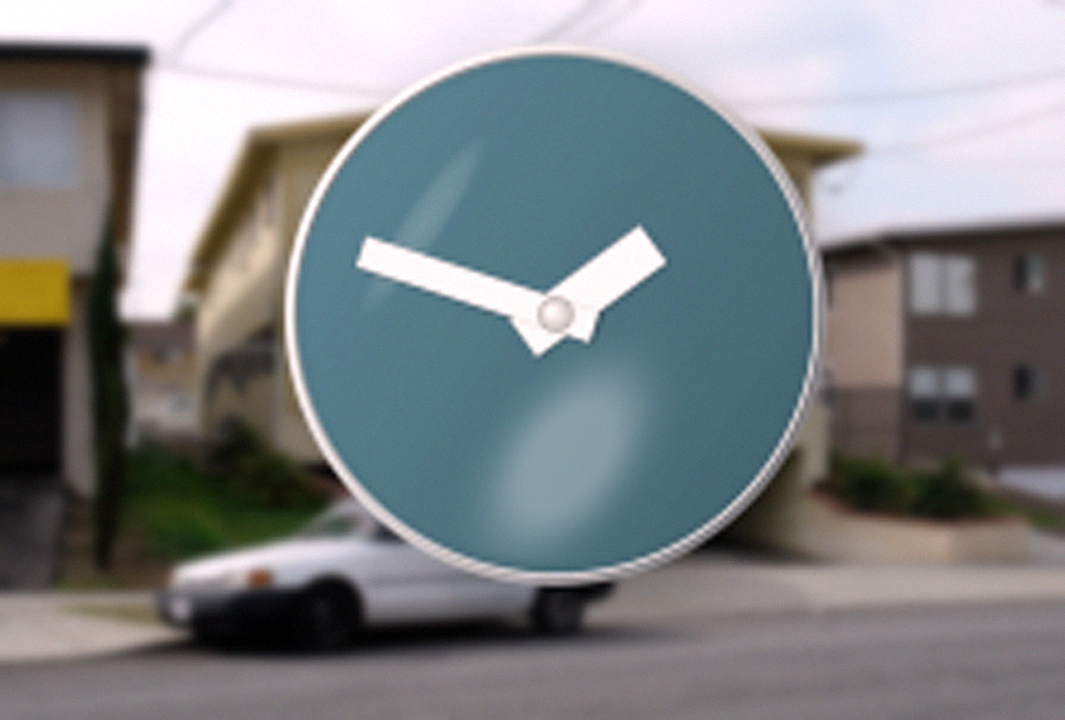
1:48
